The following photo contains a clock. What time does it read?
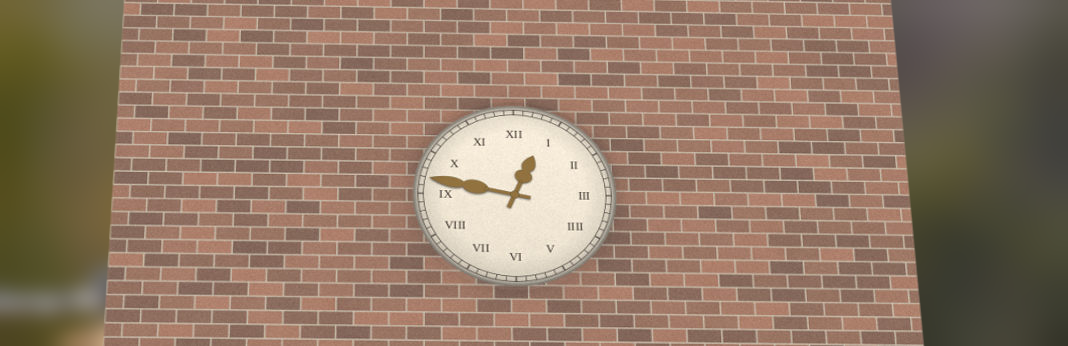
12:47
